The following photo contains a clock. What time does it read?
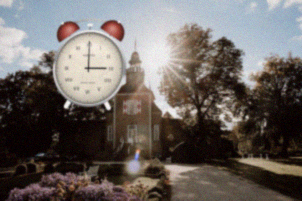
3:00
